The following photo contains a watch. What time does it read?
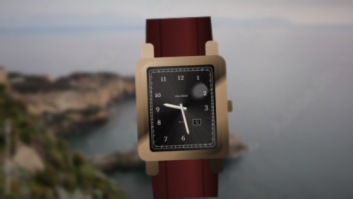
9:28
